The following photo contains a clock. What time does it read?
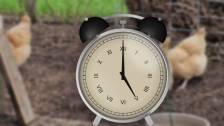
5:00
